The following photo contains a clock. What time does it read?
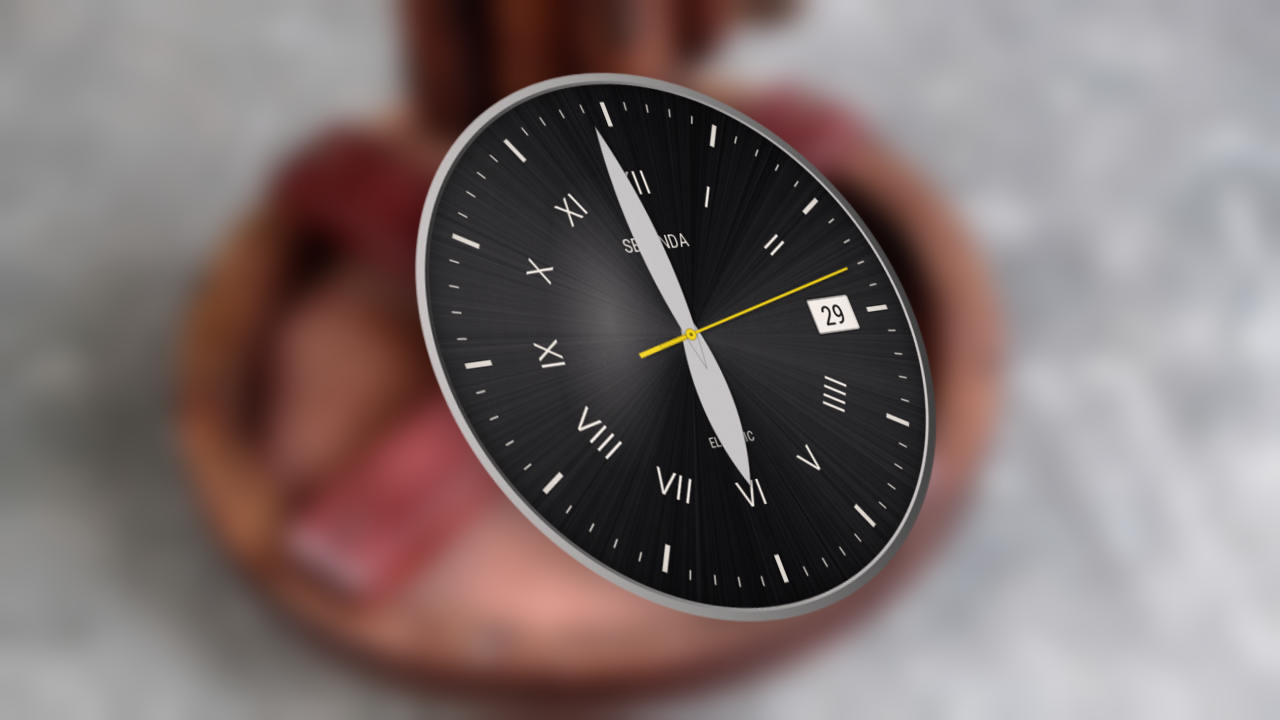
5:59:13
